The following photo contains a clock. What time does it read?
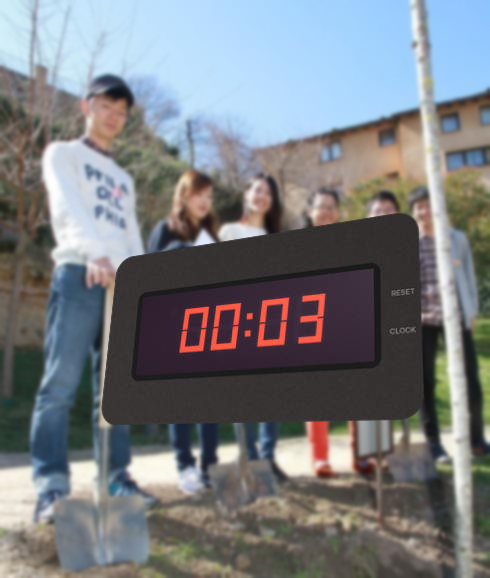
0:03
